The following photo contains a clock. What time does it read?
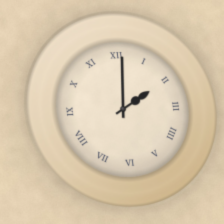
2:01
